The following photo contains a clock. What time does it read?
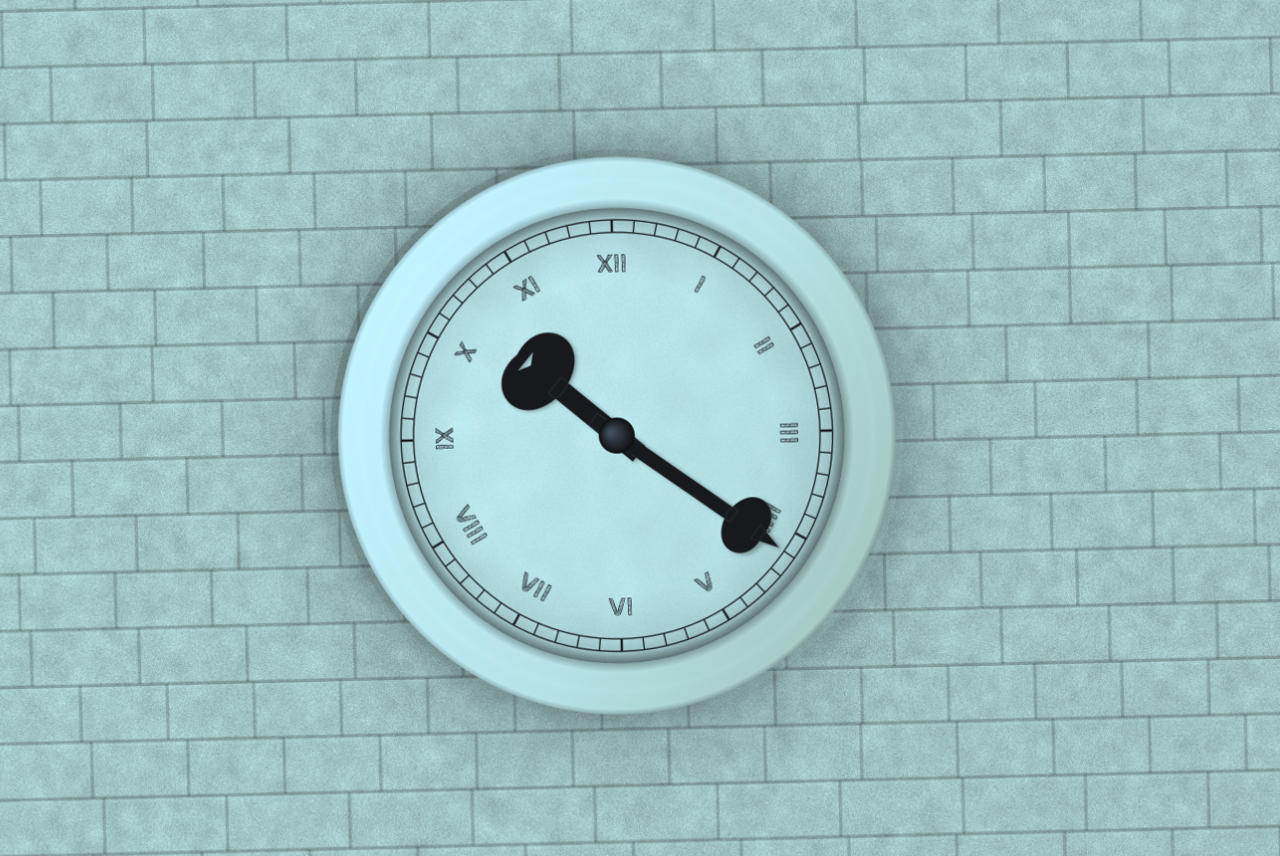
10:21
